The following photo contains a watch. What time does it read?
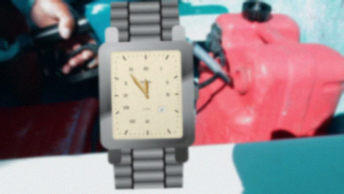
11:54
